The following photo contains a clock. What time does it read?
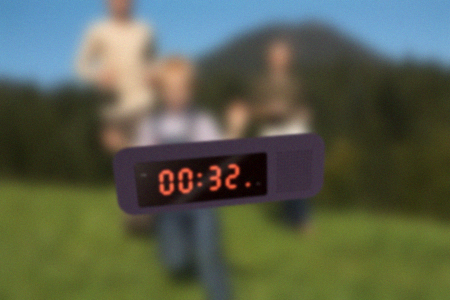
0:32
